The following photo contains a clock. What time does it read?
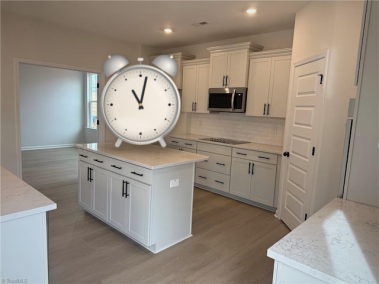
11:02
